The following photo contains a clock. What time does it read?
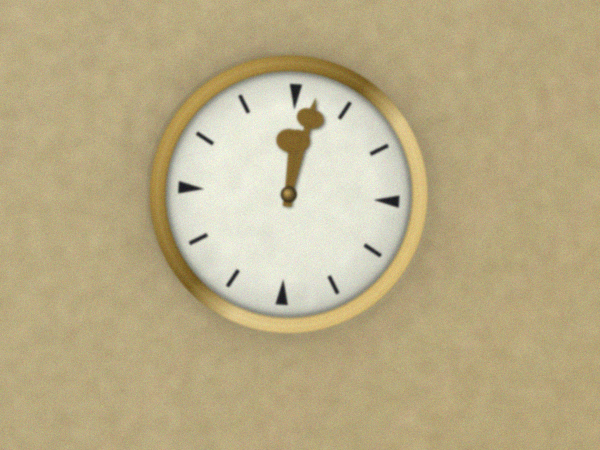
12:02
